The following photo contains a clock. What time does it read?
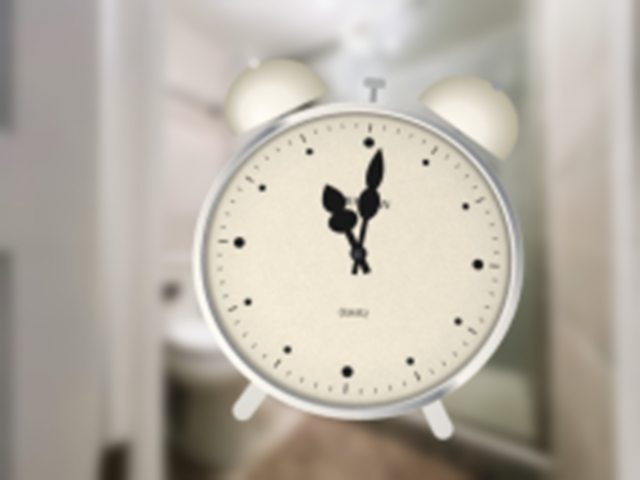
11:01
